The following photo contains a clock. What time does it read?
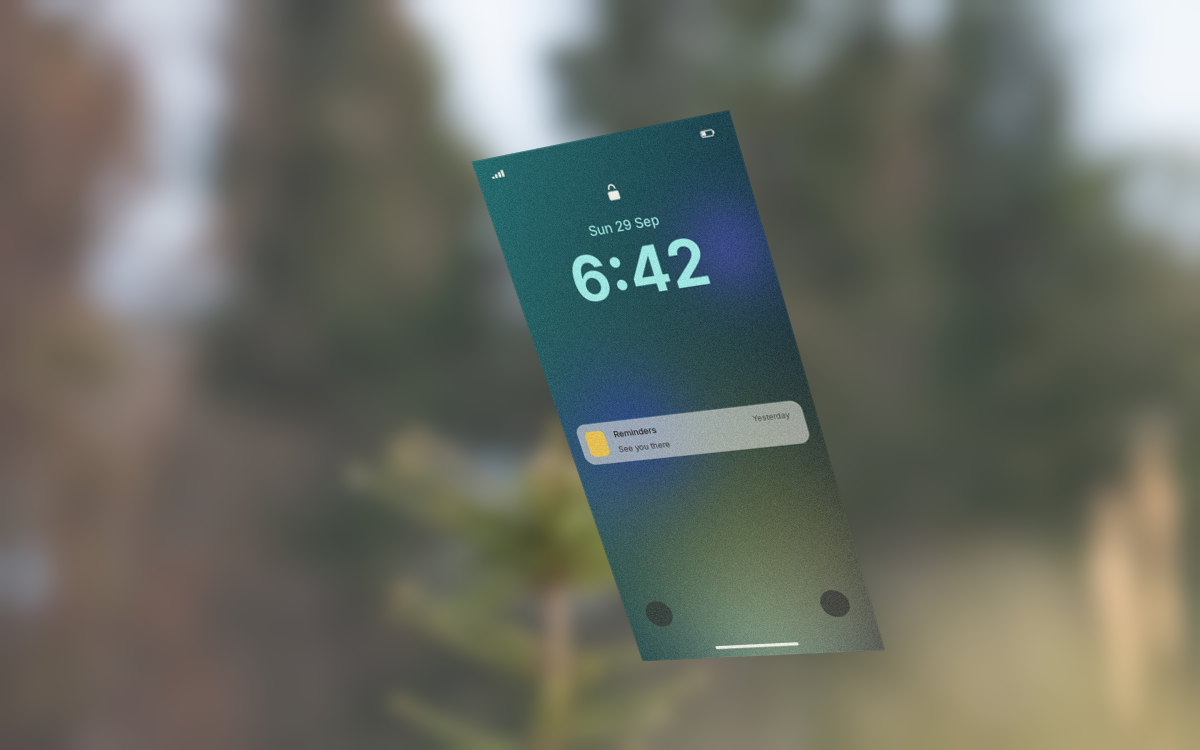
6:42
